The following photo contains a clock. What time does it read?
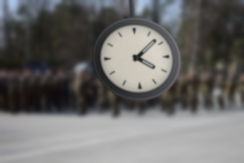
4:08
